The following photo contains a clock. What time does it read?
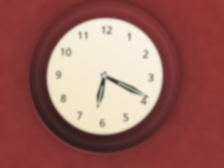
6:19
